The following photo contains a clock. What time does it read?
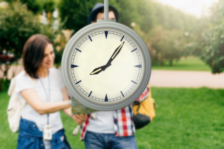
8:06
